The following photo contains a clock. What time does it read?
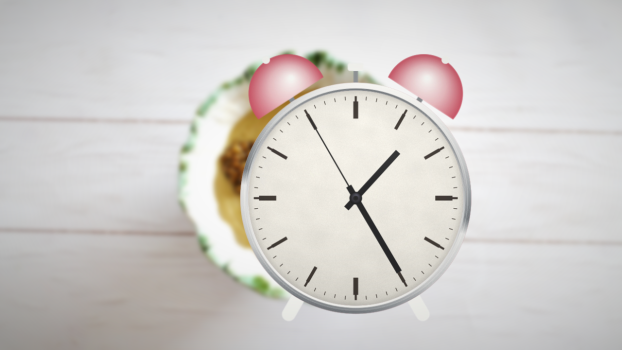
1:24:55
